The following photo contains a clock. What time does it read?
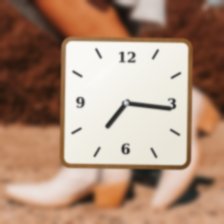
7:16
